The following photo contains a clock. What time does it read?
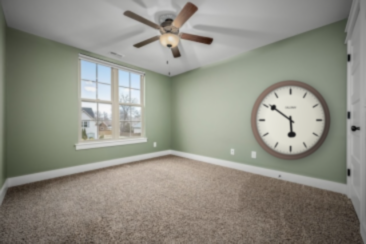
5:51
